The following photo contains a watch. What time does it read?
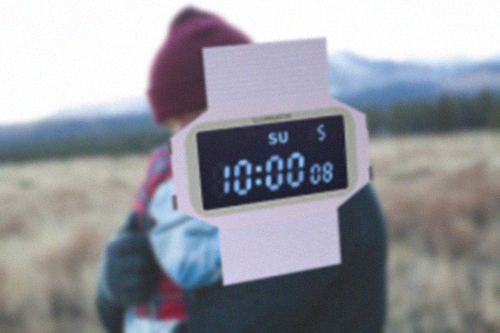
10:00:08
